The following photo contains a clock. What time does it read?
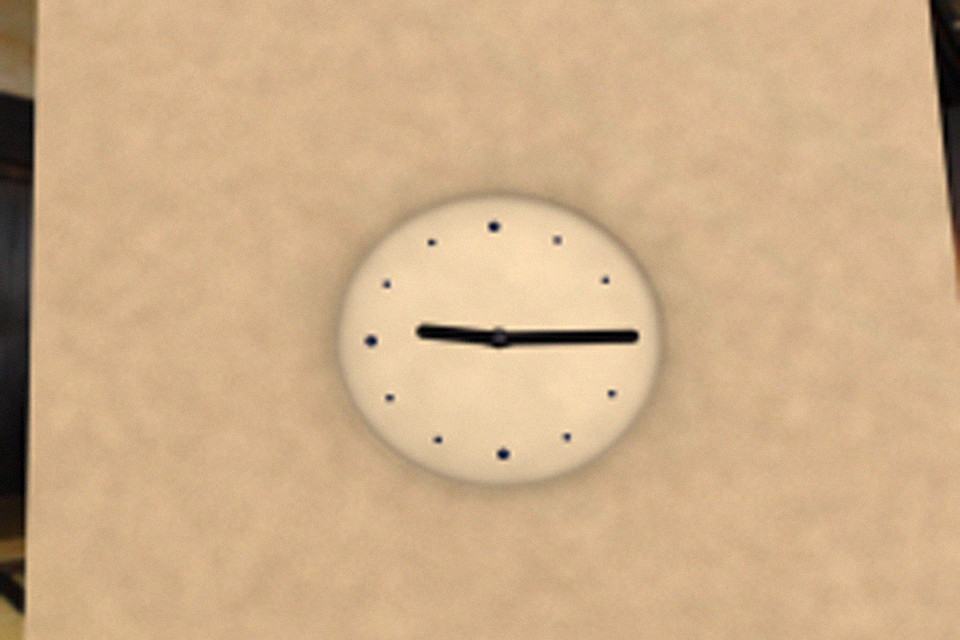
9:15
